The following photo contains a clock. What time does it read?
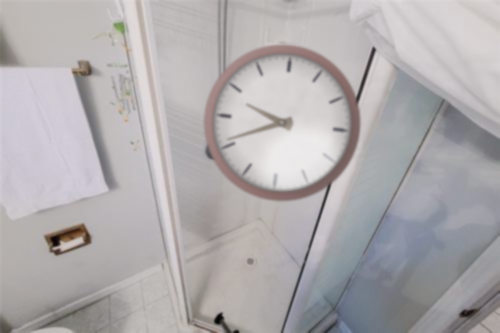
9:41
